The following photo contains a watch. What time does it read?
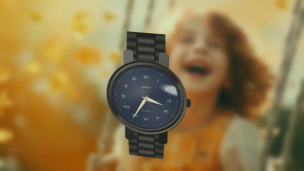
3:35
